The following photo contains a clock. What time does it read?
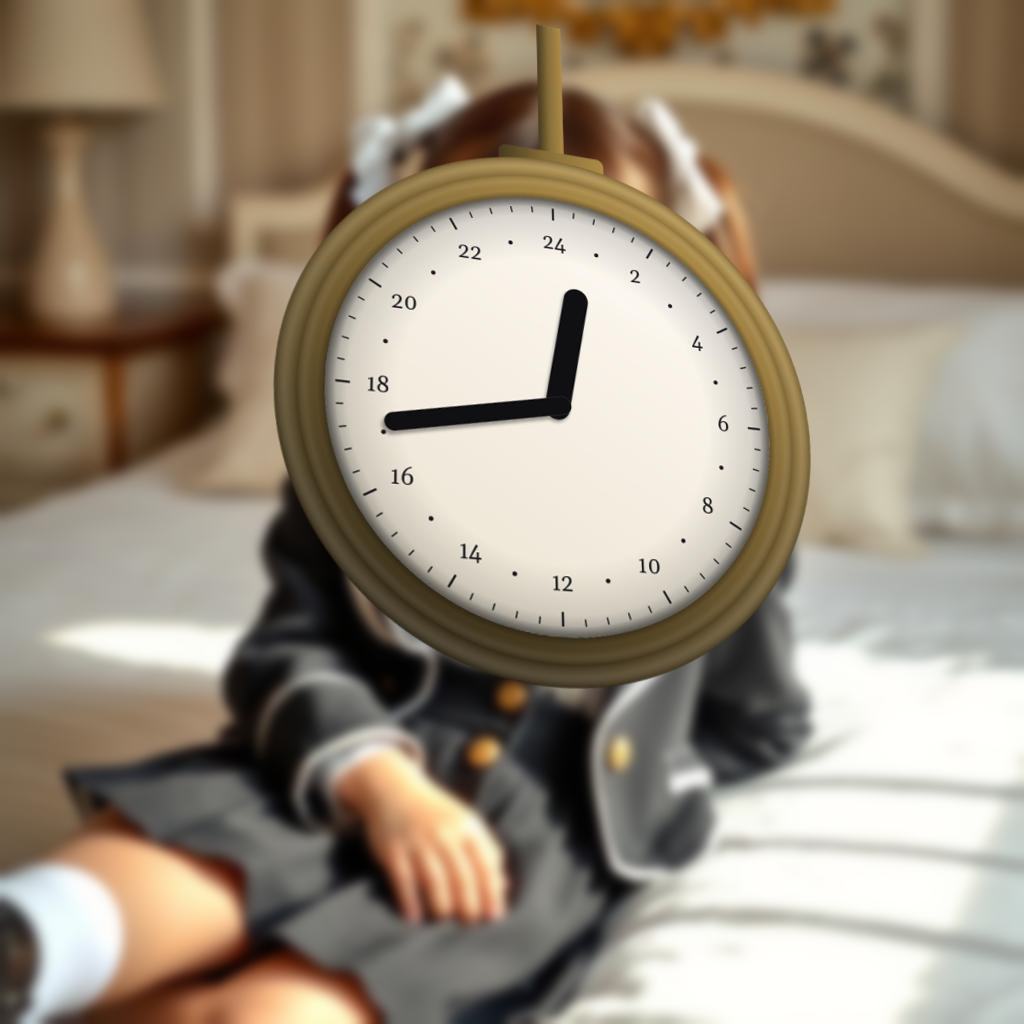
0:43
